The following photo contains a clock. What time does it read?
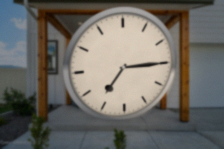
7:15
